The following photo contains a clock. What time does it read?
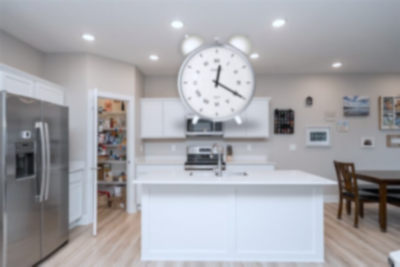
12:20
